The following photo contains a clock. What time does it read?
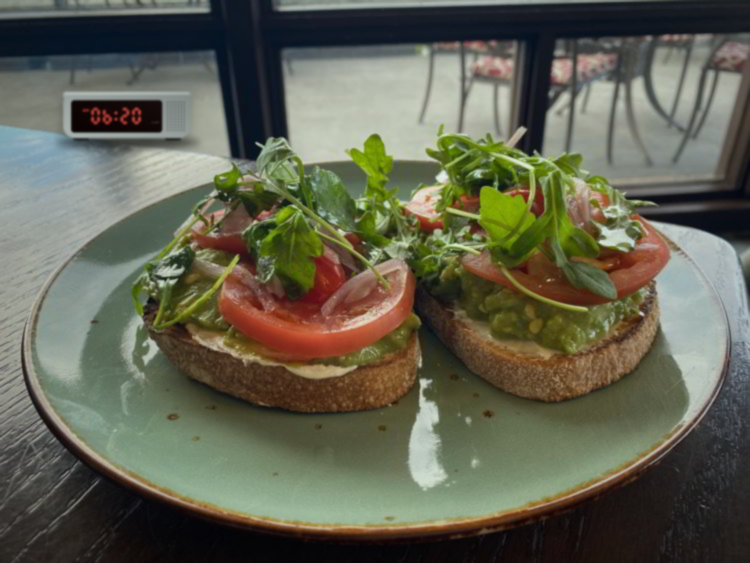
6:20
